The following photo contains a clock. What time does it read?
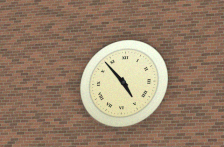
4:53
